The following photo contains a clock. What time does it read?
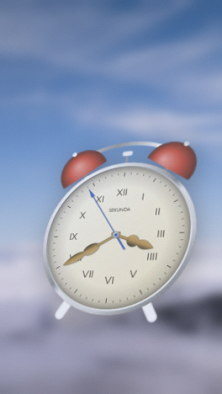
3:39:54
